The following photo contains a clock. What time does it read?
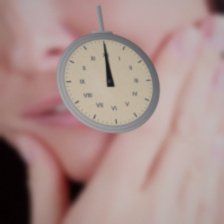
12:00
